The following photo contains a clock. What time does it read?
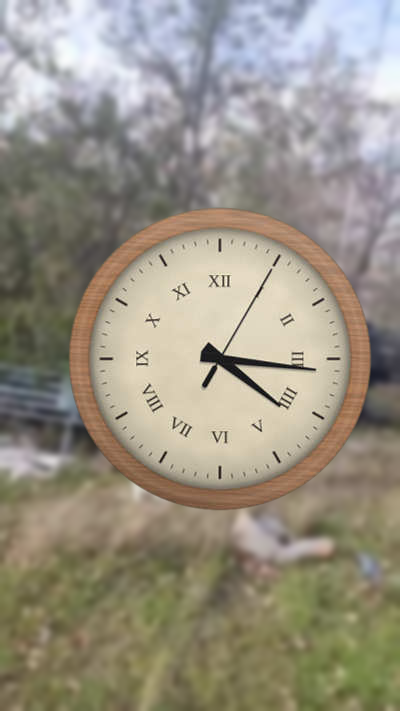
4:16:05
